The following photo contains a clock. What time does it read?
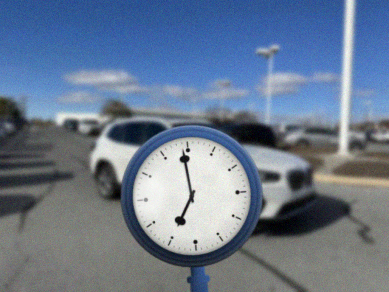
6:59
